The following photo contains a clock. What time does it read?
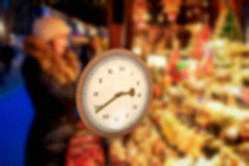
2:39
